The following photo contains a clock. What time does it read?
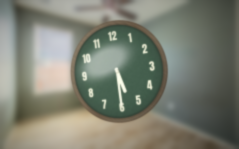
5:30
